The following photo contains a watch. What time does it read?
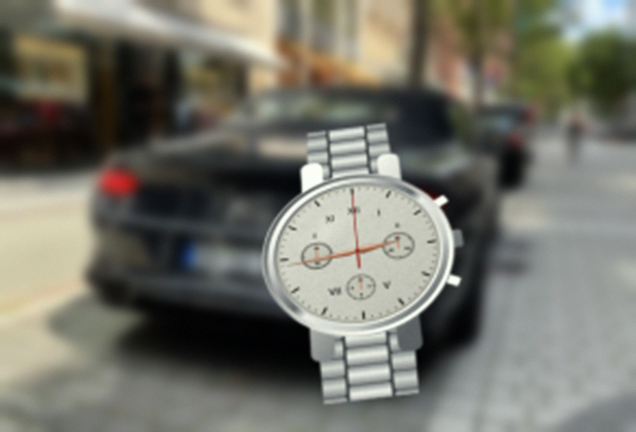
2:44
